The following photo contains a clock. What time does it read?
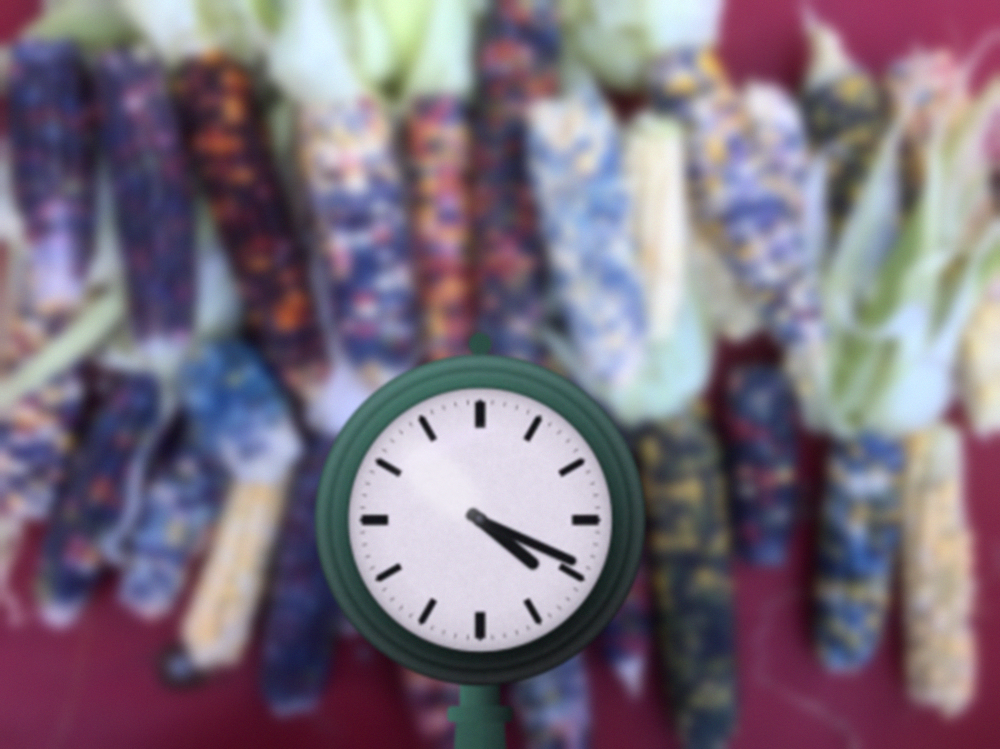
4:19
